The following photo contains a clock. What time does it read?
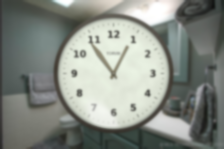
12:54
